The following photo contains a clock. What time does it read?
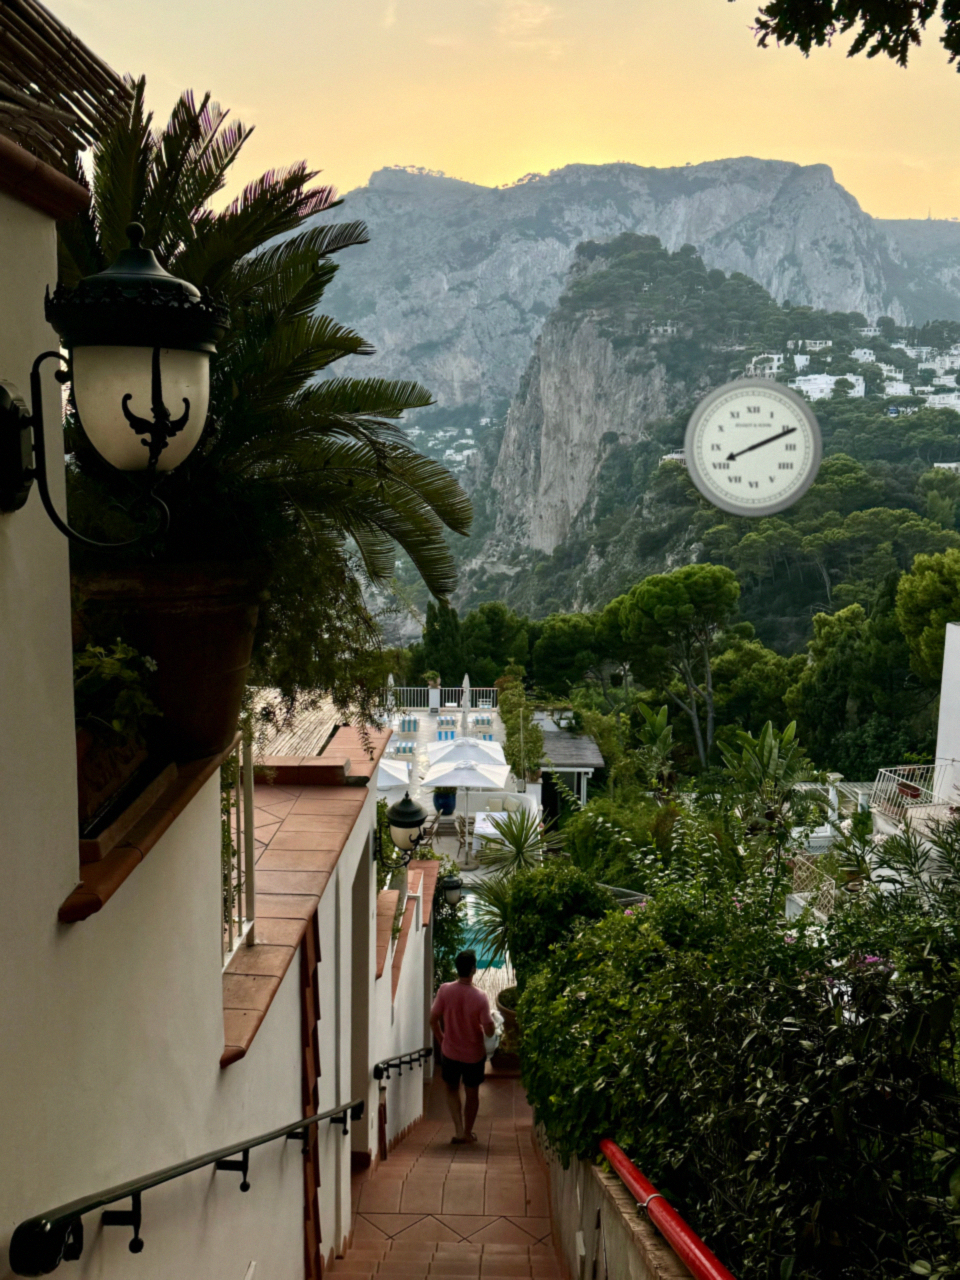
8:11
